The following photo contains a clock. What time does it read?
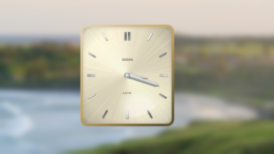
3:18
